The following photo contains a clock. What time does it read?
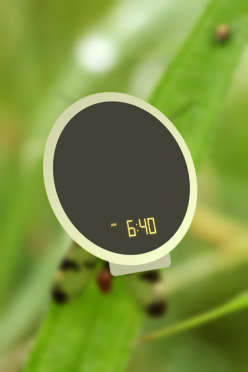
6:40
